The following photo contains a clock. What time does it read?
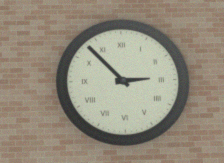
2:53
